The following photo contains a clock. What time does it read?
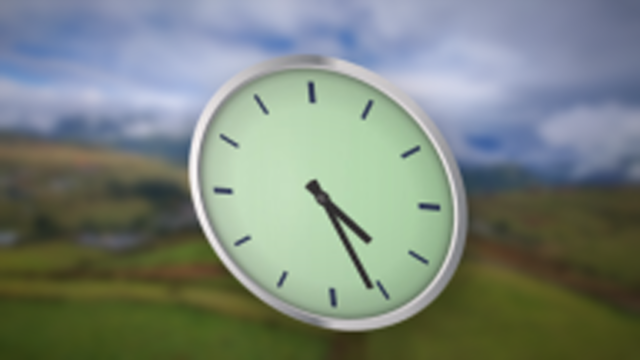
4:26
